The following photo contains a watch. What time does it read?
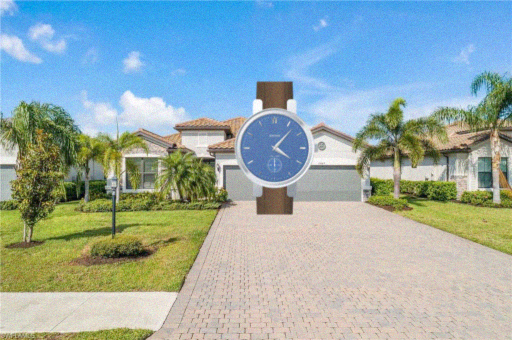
4:07
